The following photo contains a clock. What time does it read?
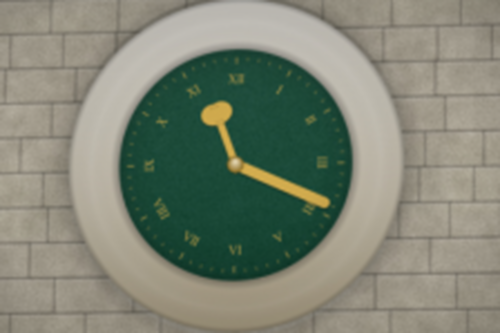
11:19
